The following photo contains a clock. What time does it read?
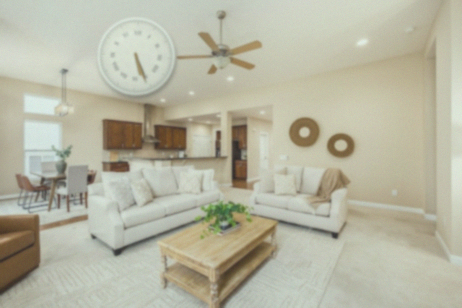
5:26
